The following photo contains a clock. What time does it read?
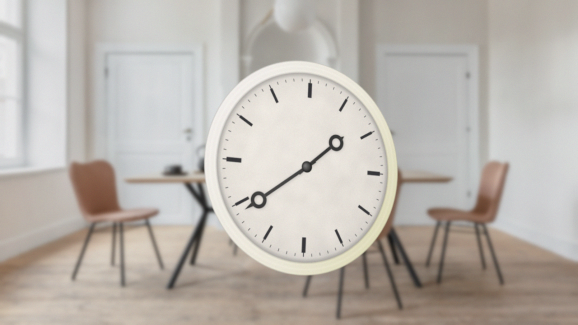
1:39
